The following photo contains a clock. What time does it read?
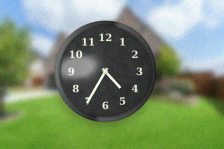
4:35
